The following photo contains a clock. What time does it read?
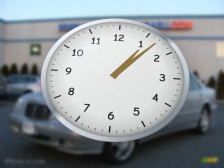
1:07
